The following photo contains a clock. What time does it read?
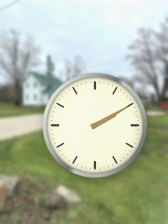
2:10
